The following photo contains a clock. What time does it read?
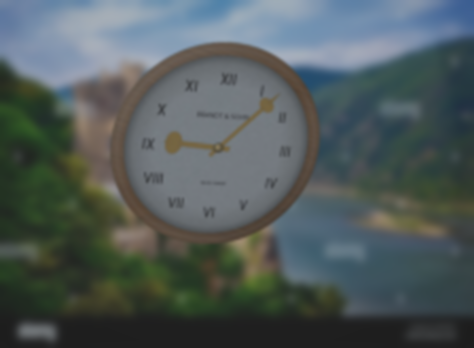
9:07
